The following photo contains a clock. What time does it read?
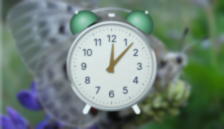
12:07
